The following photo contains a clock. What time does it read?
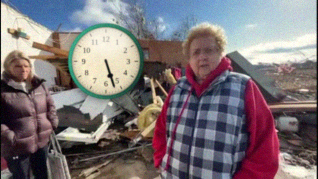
5:27
